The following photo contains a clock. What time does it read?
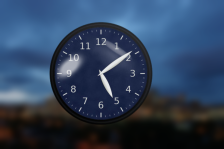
5:09
